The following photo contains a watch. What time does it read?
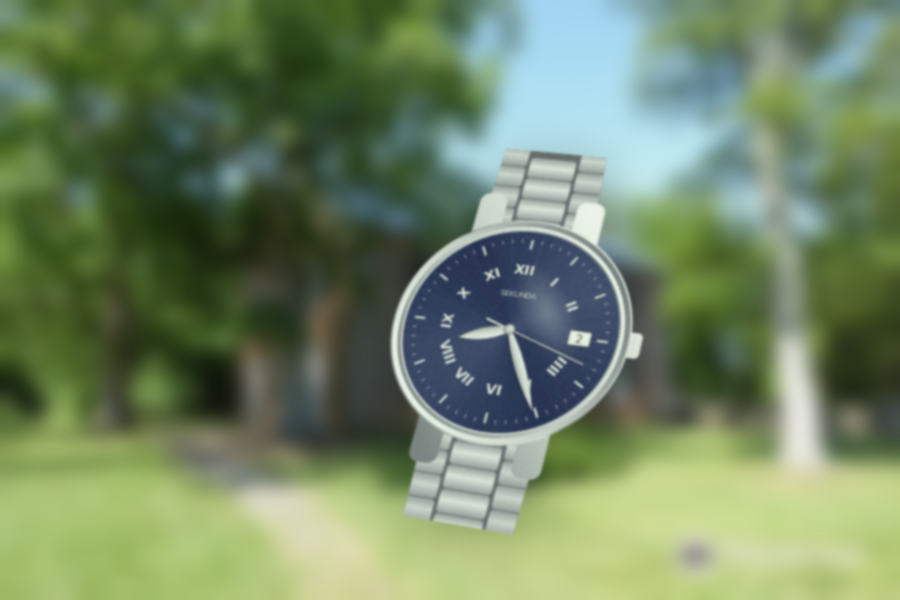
8:25:18
